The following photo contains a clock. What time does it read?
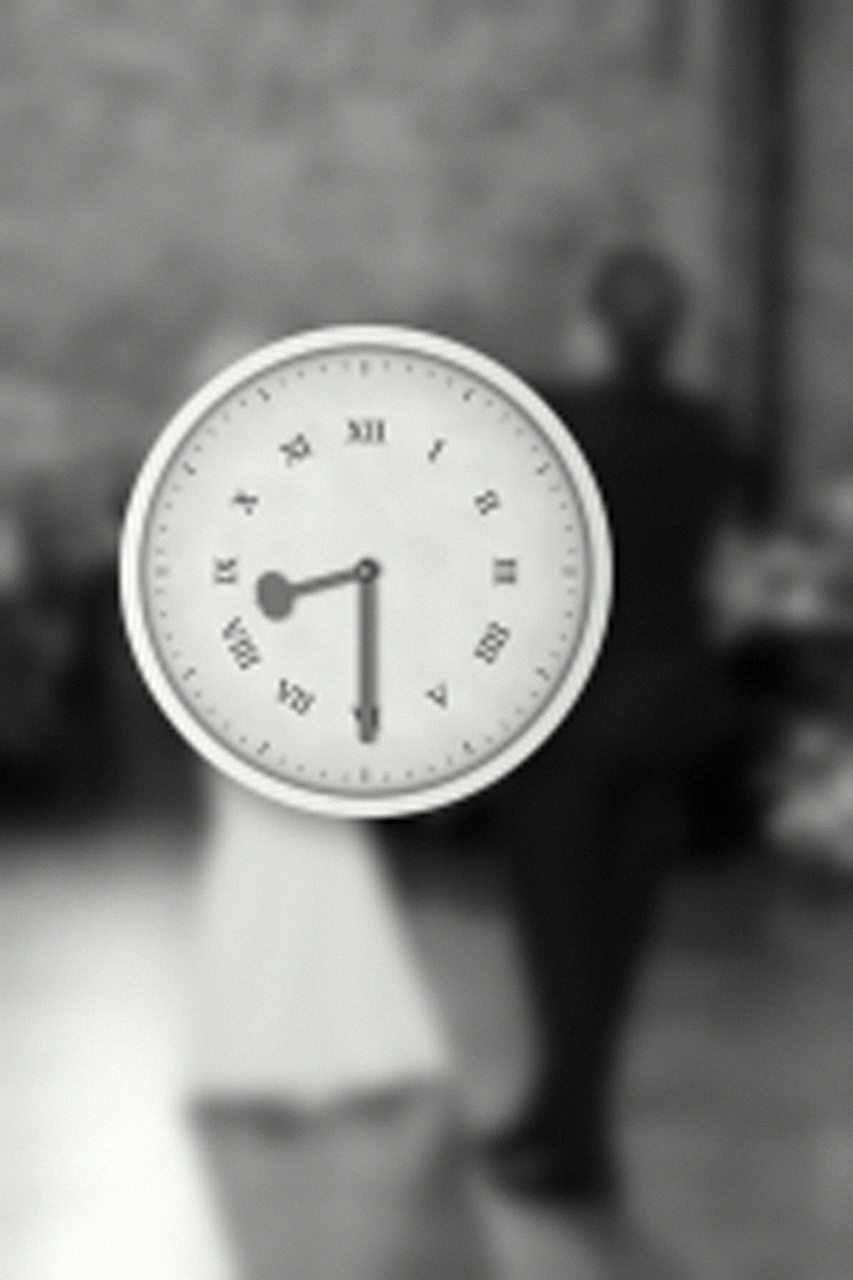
8:30
